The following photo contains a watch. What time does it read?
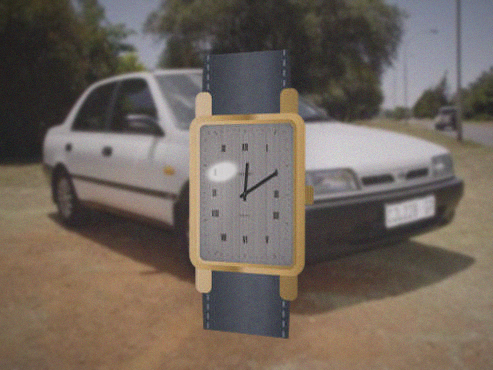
12:10
